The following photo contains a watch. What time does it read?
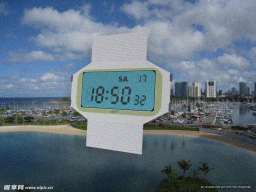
18:50:32
